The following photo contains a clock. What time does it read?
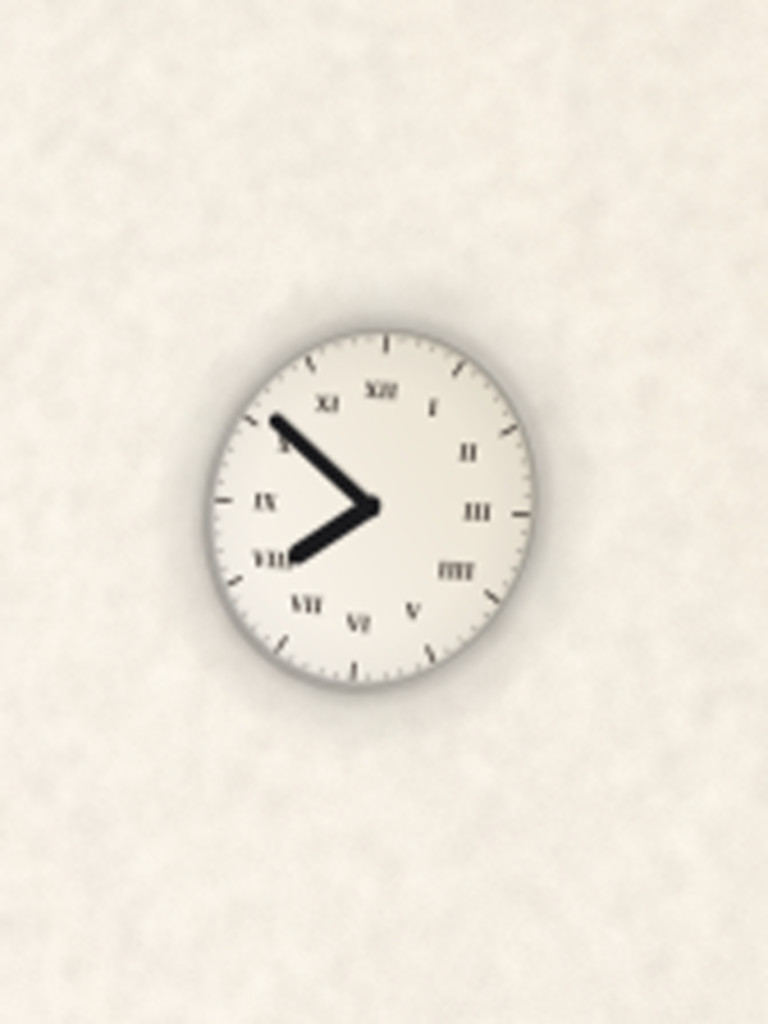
7:51
